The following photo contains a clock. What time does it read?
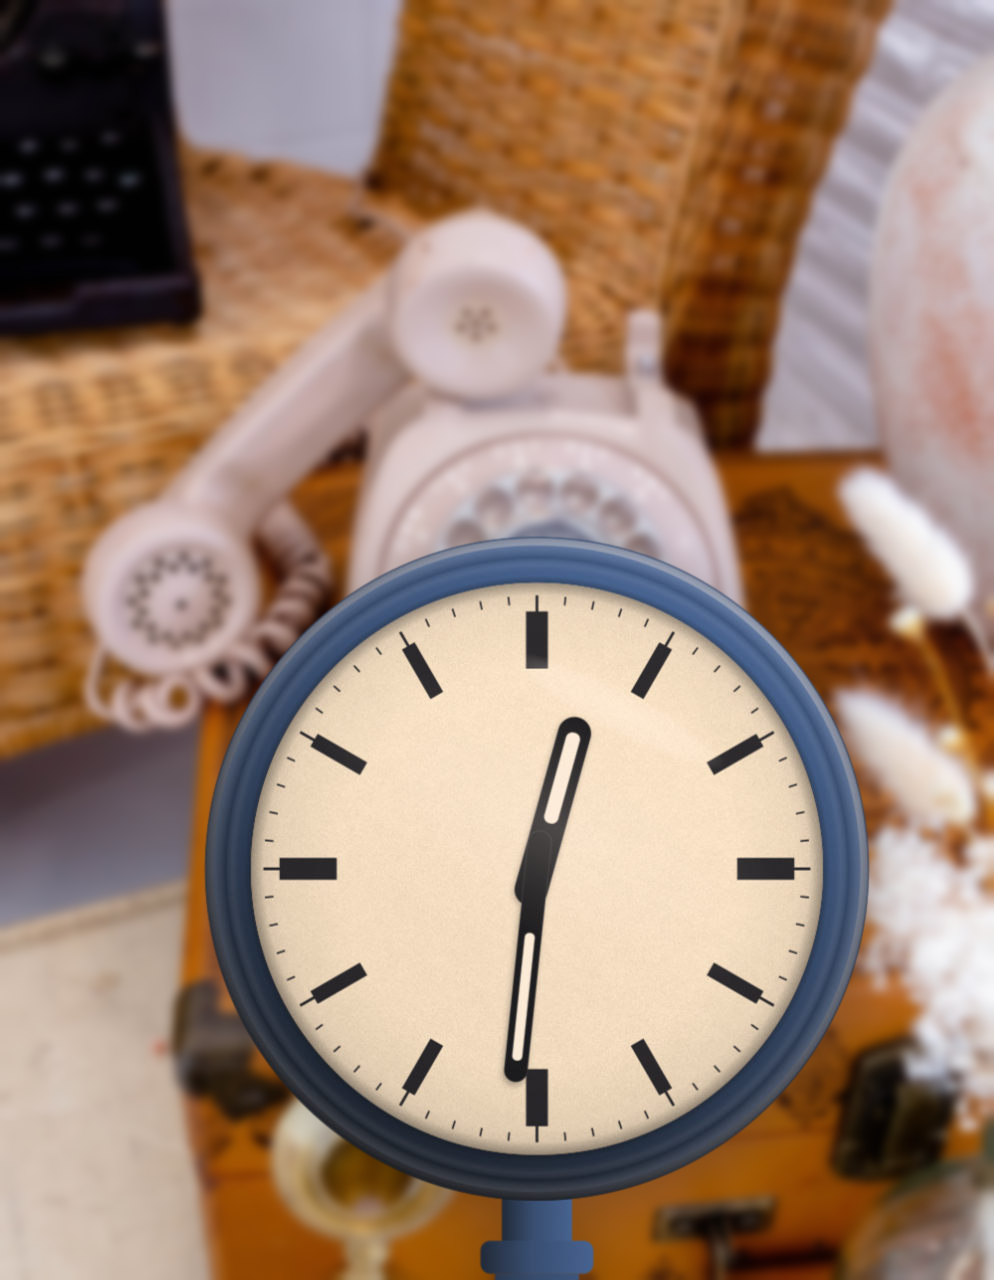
12:31
